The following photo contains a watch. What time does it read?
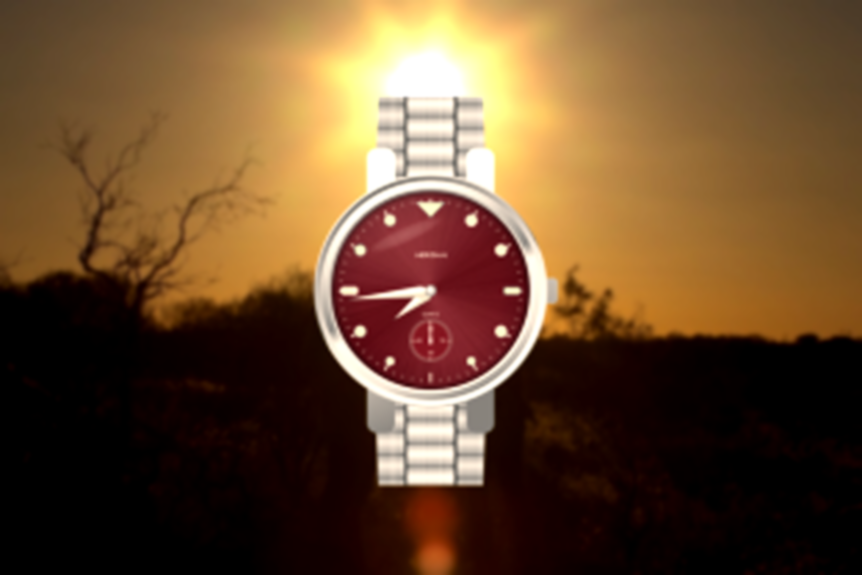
7:44
